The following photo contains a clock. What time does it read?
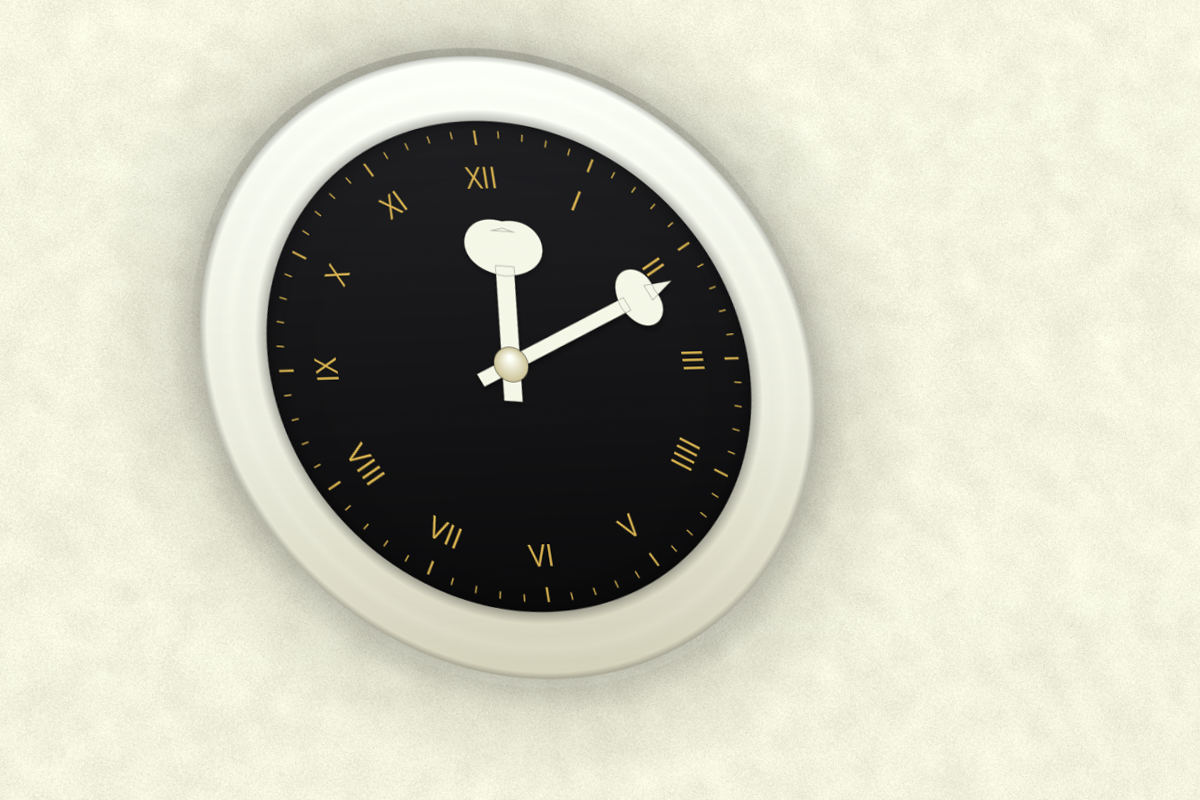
12:11
